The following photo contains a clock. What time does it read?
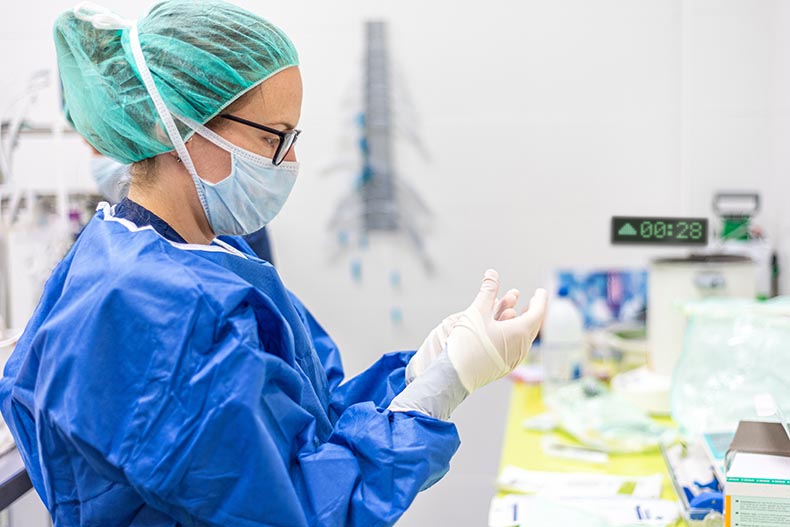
0:28
